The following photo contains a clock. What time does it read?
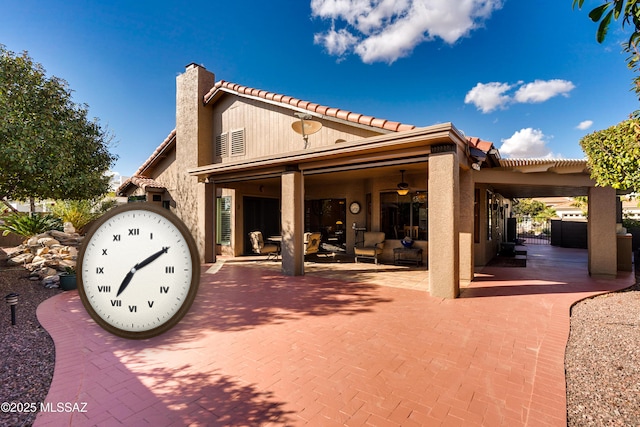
7:10
